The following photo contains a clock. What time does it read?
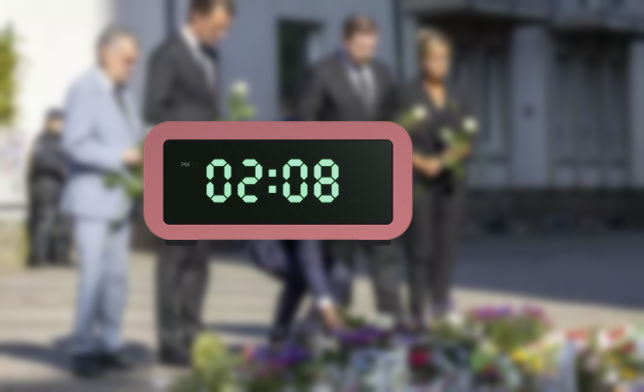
2:08
